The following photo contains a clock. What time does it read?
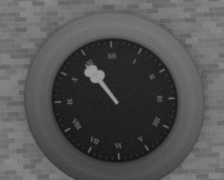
10:54
